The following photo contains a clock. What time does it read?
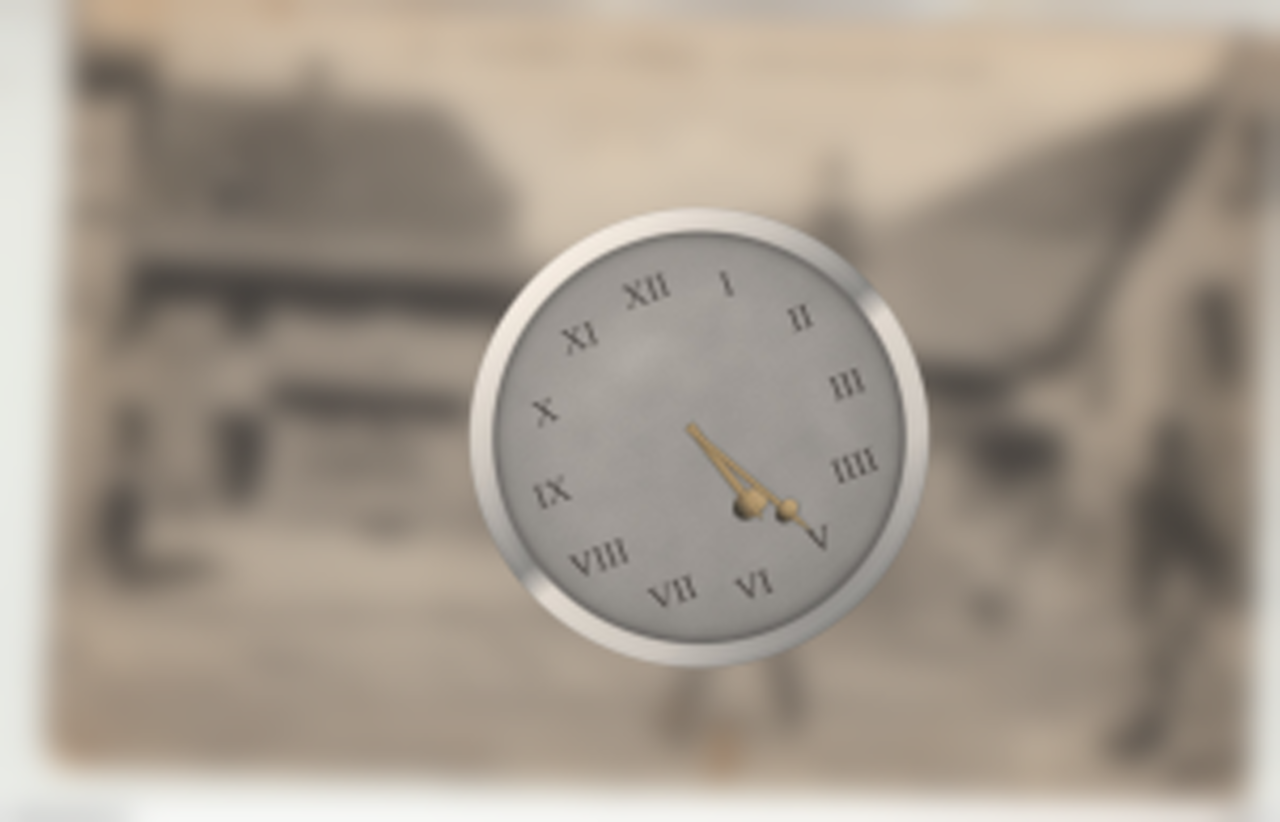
5:25
